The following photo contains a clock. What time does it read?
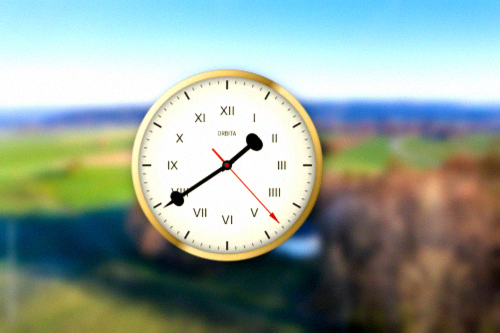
1:39:23
